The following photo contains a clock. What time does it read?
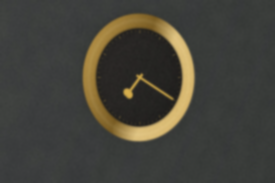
7:20
